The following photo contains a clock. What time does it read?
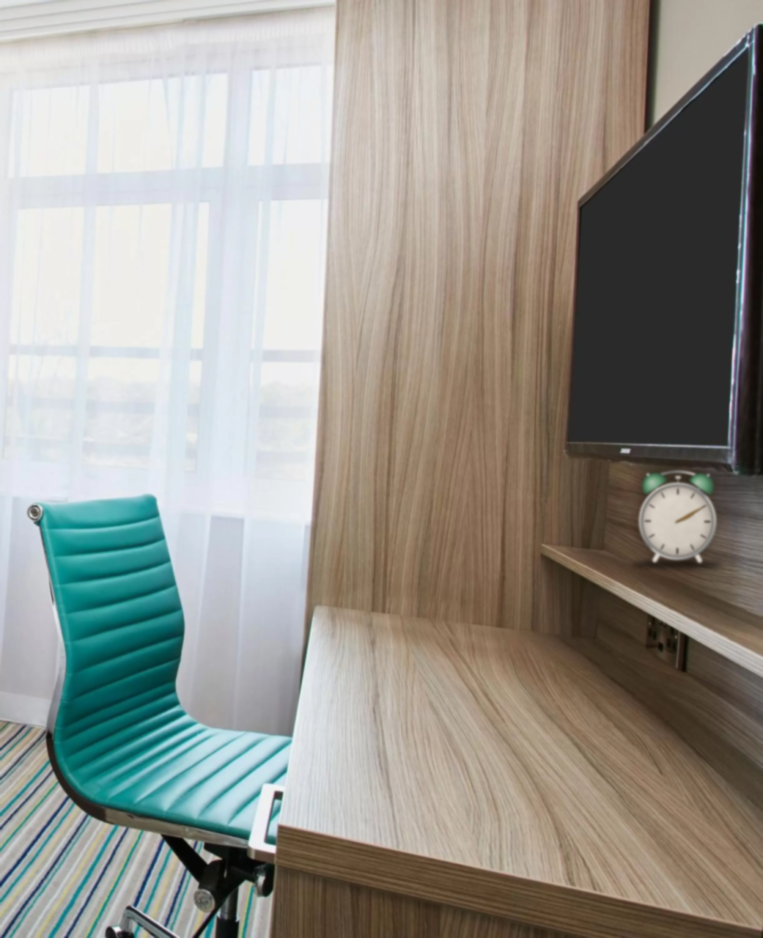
2:10
